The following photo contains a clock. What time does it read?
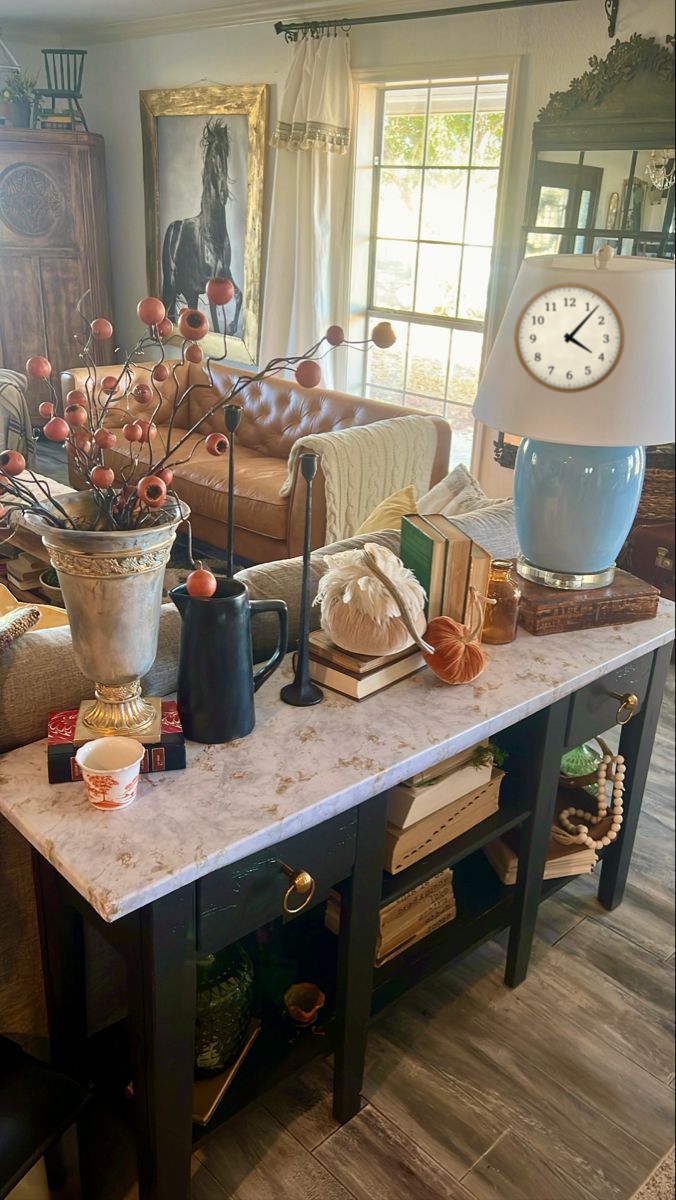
4:07
